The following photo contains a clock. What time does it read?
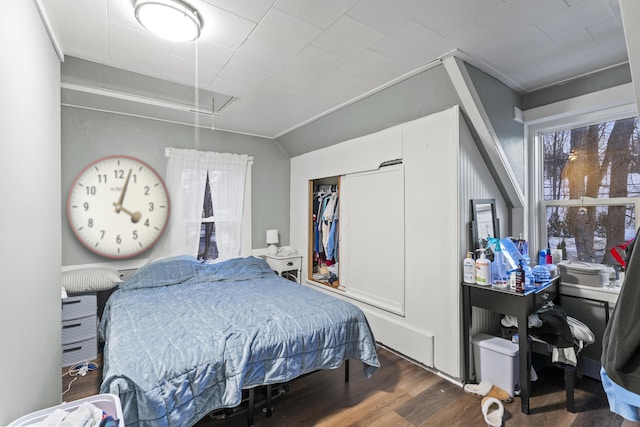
4:03
